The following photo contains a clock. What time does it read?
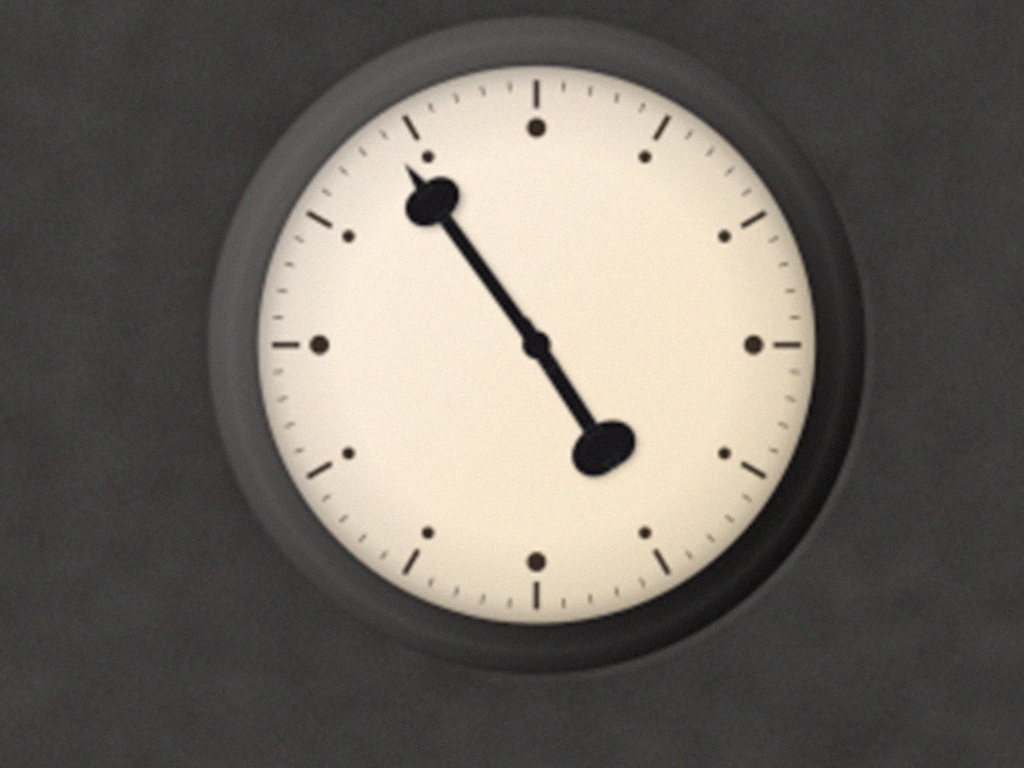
4:54
